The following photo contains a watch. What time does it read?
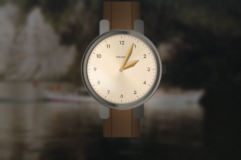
2:04
